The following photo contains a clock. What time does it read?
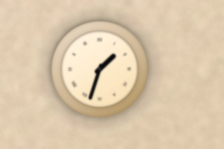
1:33
